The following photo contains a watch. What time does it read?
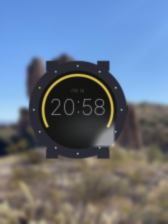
20:58
